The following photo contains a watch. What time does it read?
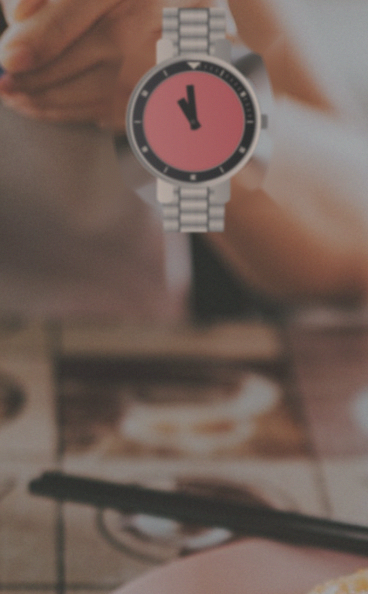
10:59
